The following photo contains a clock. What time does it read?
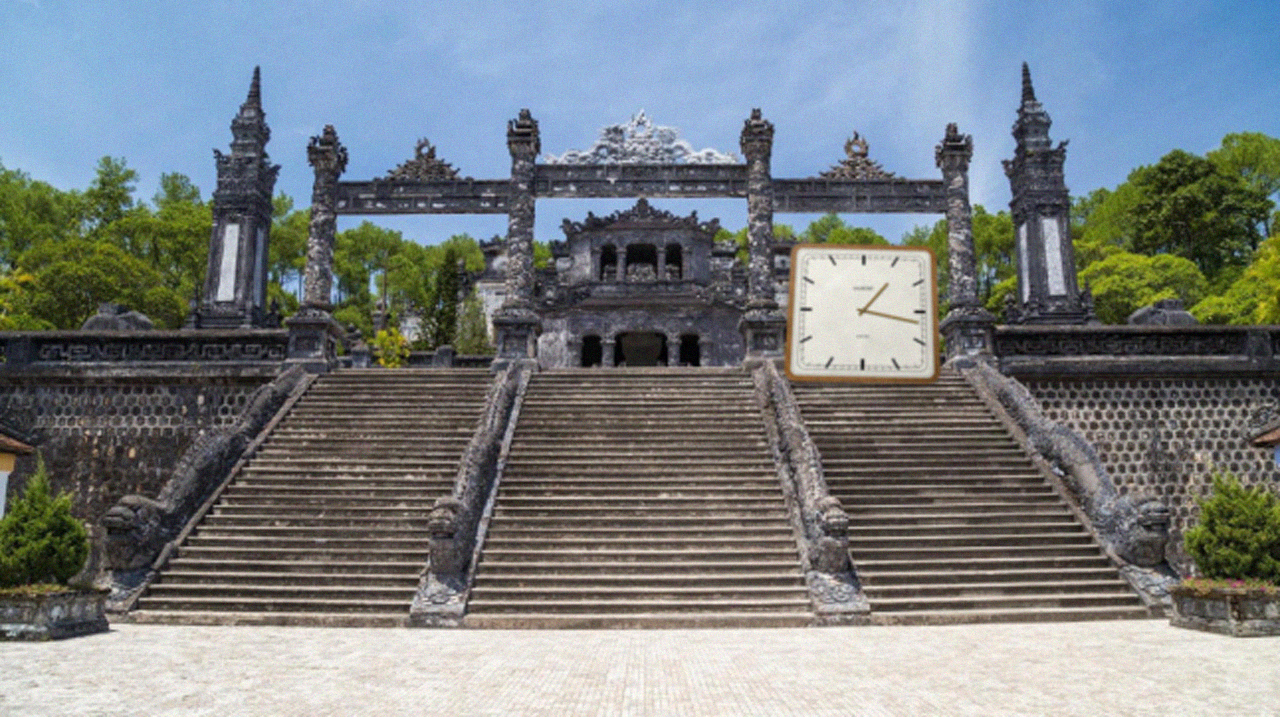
1:17
